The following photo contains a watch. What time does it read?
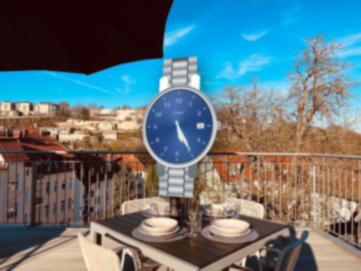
5:25
